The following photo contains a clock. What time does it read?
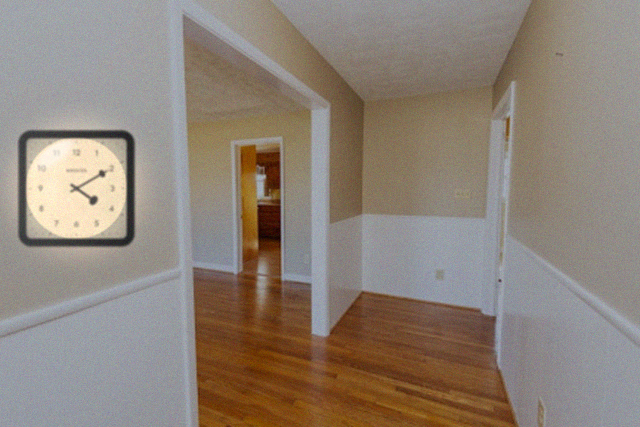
4:10
